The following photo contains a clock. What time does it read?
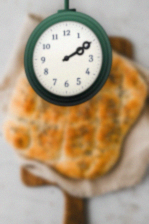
2:10
